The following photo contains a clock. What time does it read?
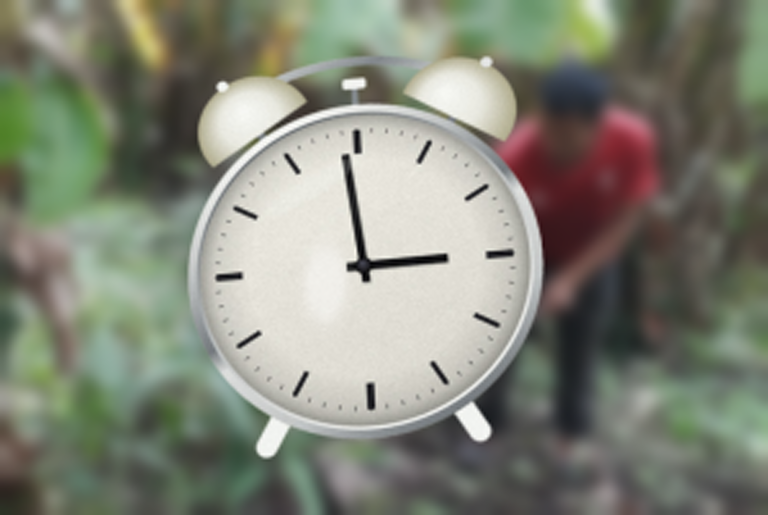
2:59
